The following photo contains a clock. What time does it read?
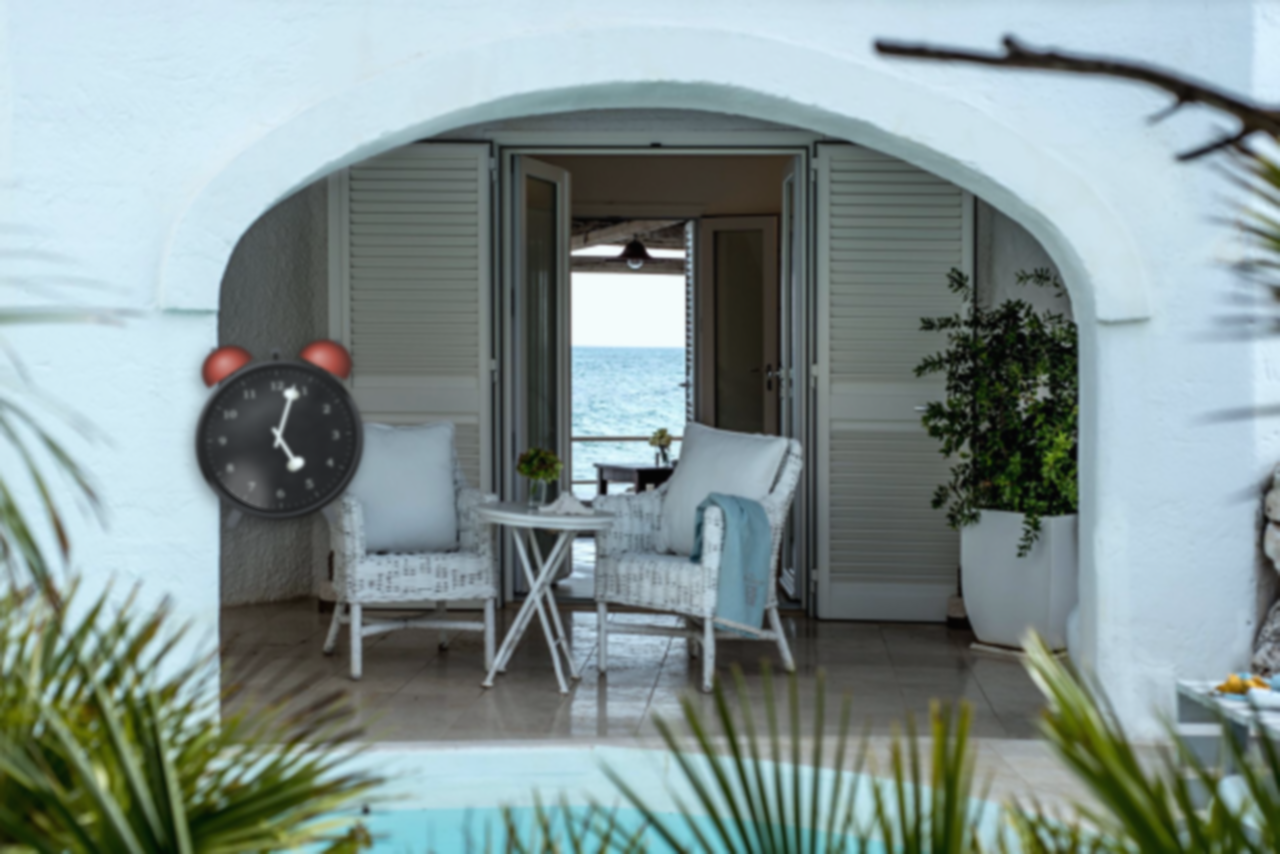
5:03
